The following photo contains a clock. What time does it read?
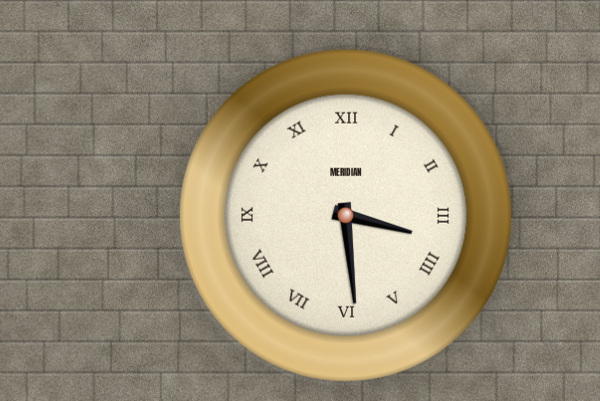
3:29
